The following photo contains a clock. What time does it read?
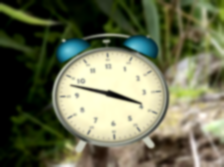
3:48
